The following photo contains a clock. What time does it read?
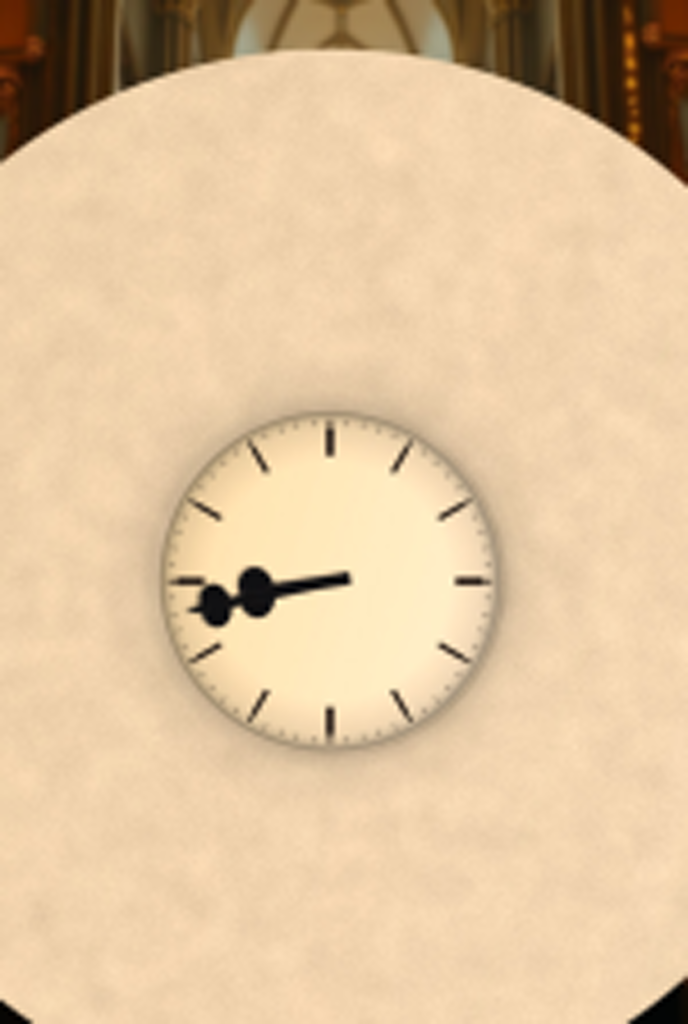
8:43
